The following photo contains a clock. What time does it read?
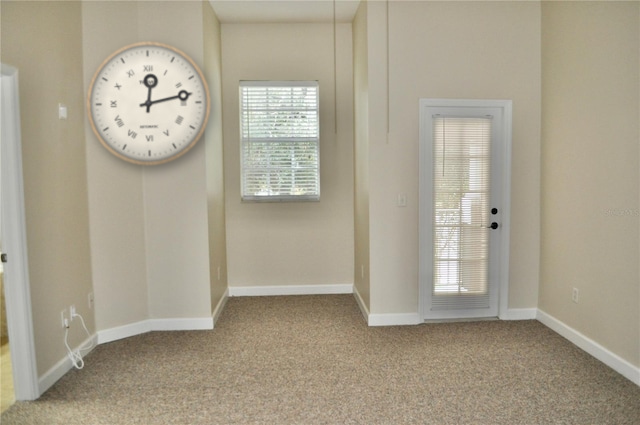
12:13
